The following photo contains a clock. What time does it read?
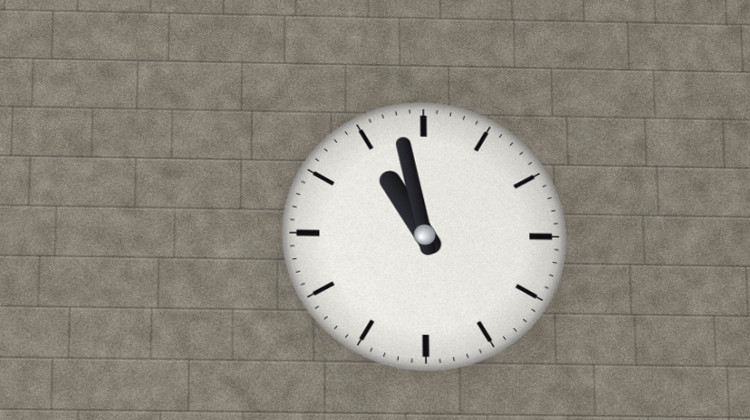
10:58
